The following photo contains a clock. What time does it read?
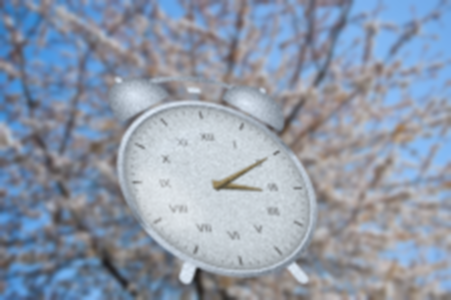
3:10
